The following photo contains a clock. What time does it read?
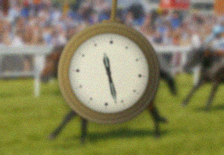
11:27
